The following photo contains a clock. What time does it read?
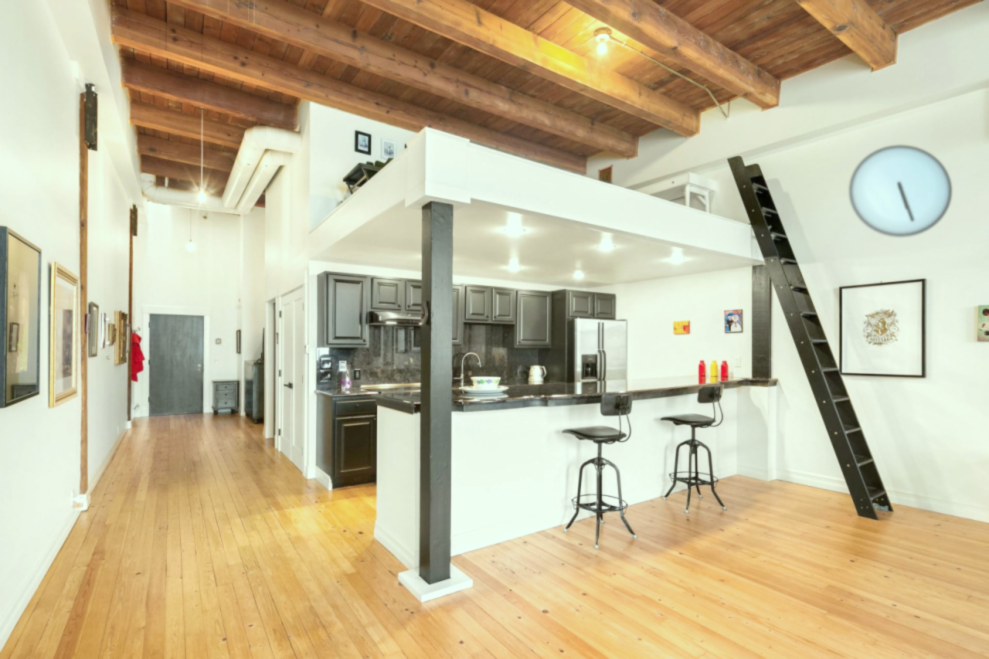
5:27
